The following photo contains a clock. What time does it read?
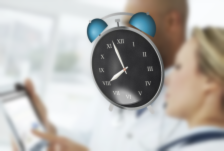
7:57
